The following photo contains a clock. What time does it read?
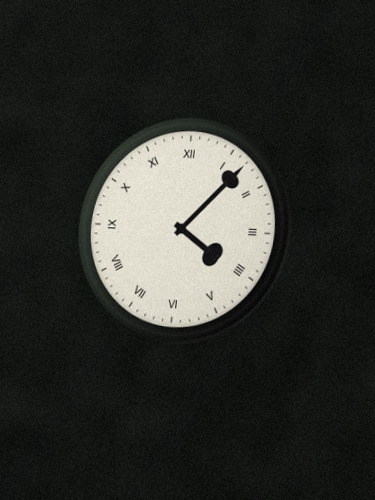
4:07
